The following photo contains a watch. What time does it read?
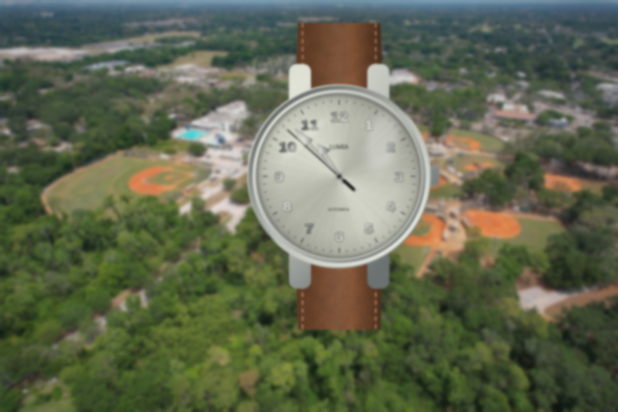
10:52:52
